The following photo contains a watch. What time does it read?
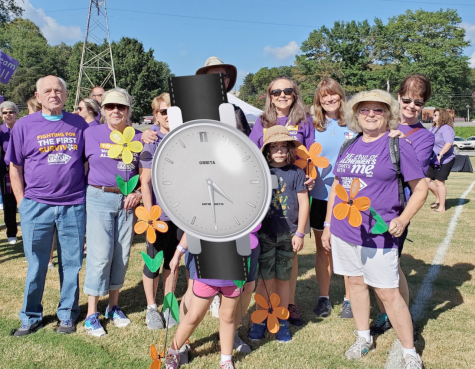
4:30
